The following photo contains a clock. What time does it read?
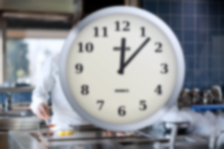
12:07
